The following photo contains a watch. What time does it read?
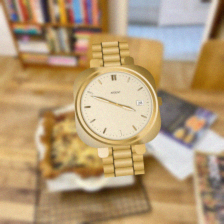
3:49
